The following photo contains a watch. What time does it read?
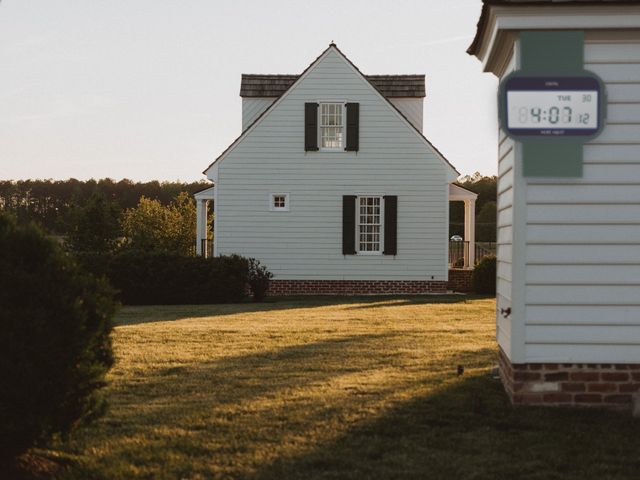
4:07:12
